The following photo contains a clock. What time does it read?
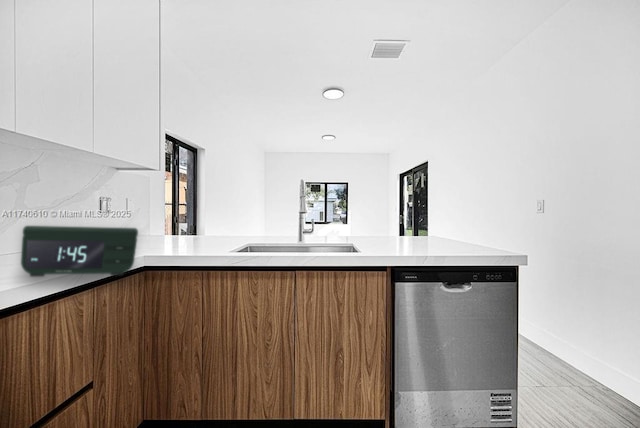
1:45
